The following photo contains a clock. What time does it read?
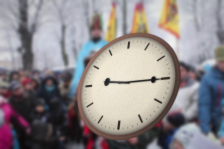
9:15
